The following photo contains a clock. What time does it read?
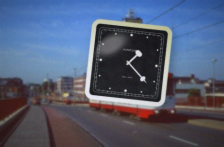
1:22
